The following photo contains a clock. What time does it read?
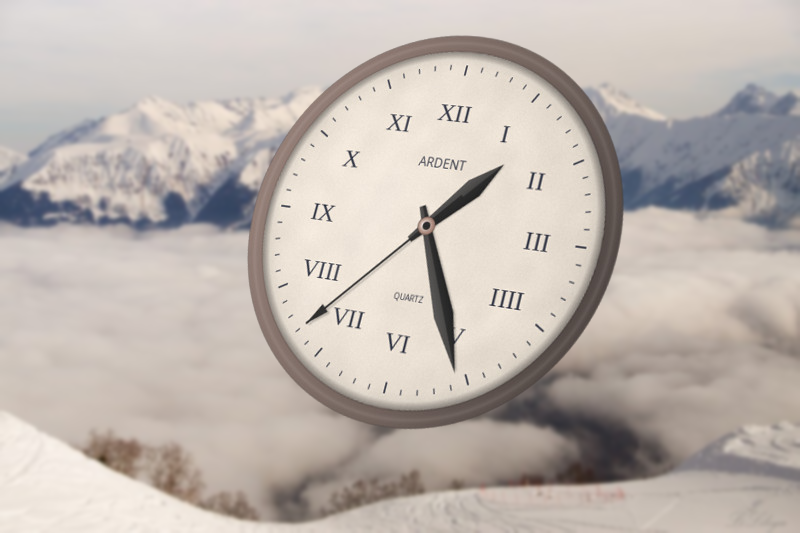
1:25:37
